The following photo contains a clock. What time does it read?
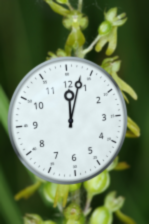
12:03
